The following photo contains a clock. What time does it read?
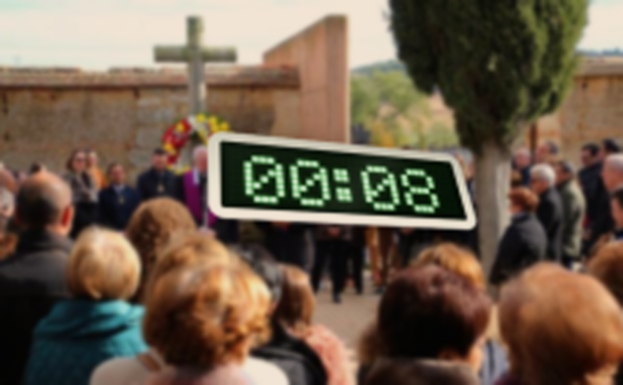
0:08
